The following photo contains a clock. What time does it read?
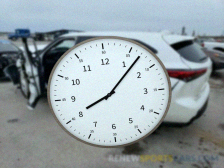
8:07
